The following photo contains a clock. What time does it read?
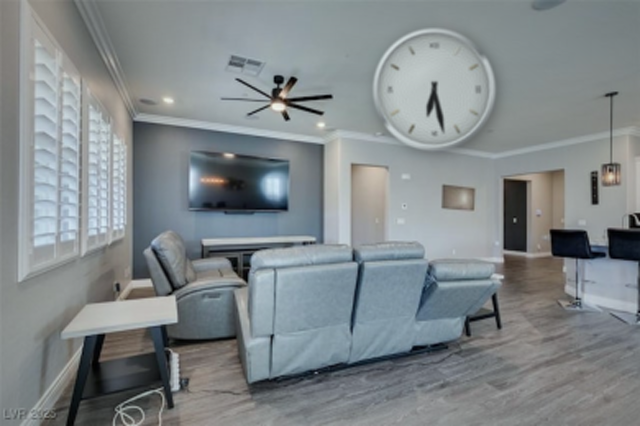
6:28
